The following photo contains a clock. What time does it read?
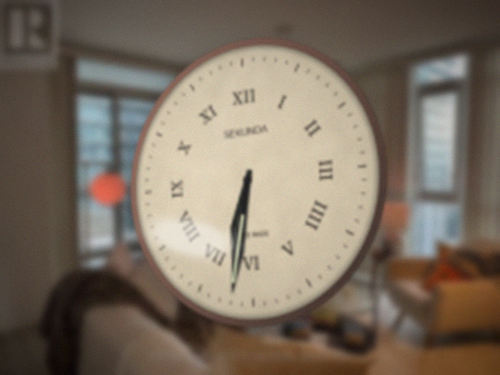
6:32
